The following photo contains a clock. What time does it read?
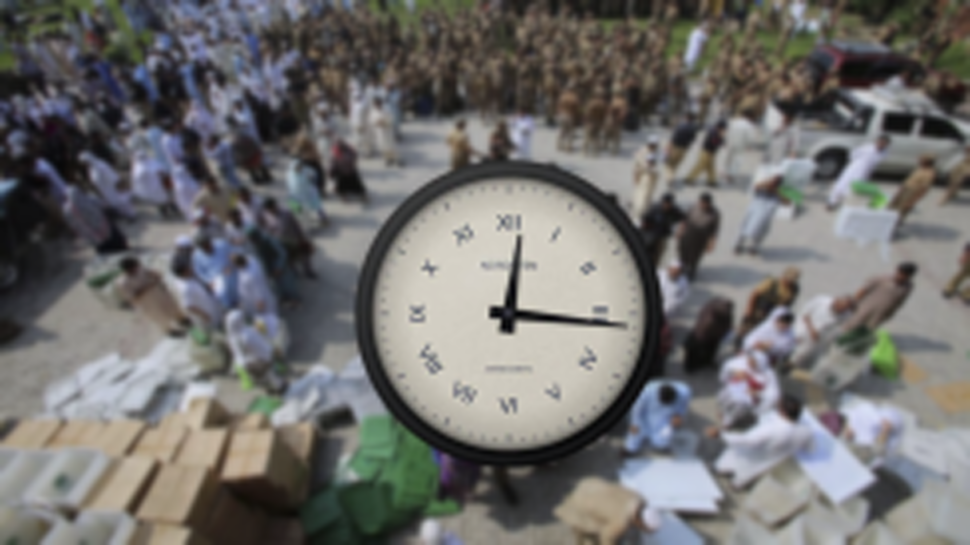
12:16
